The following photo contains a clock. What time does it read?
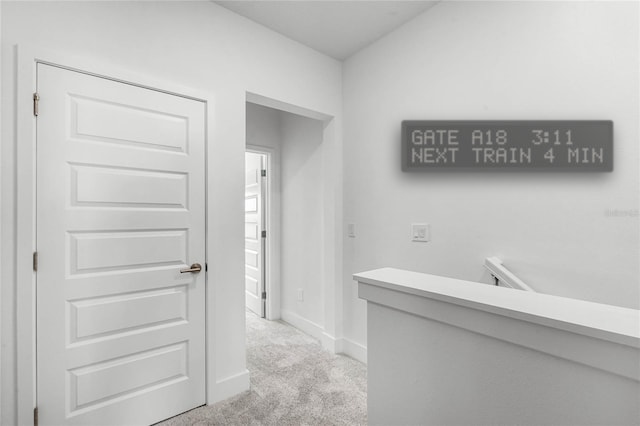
3:11
